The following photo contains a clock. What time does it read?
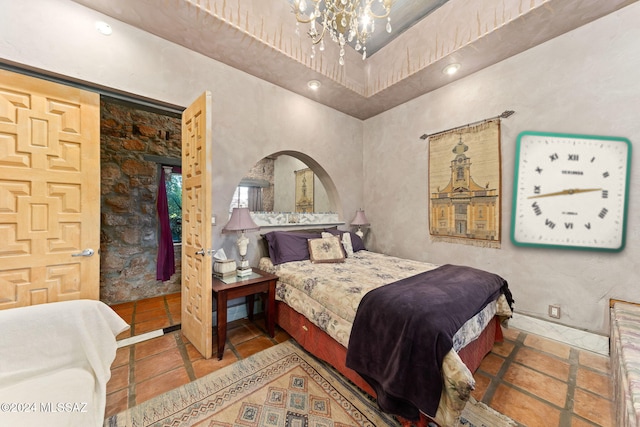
2:43
